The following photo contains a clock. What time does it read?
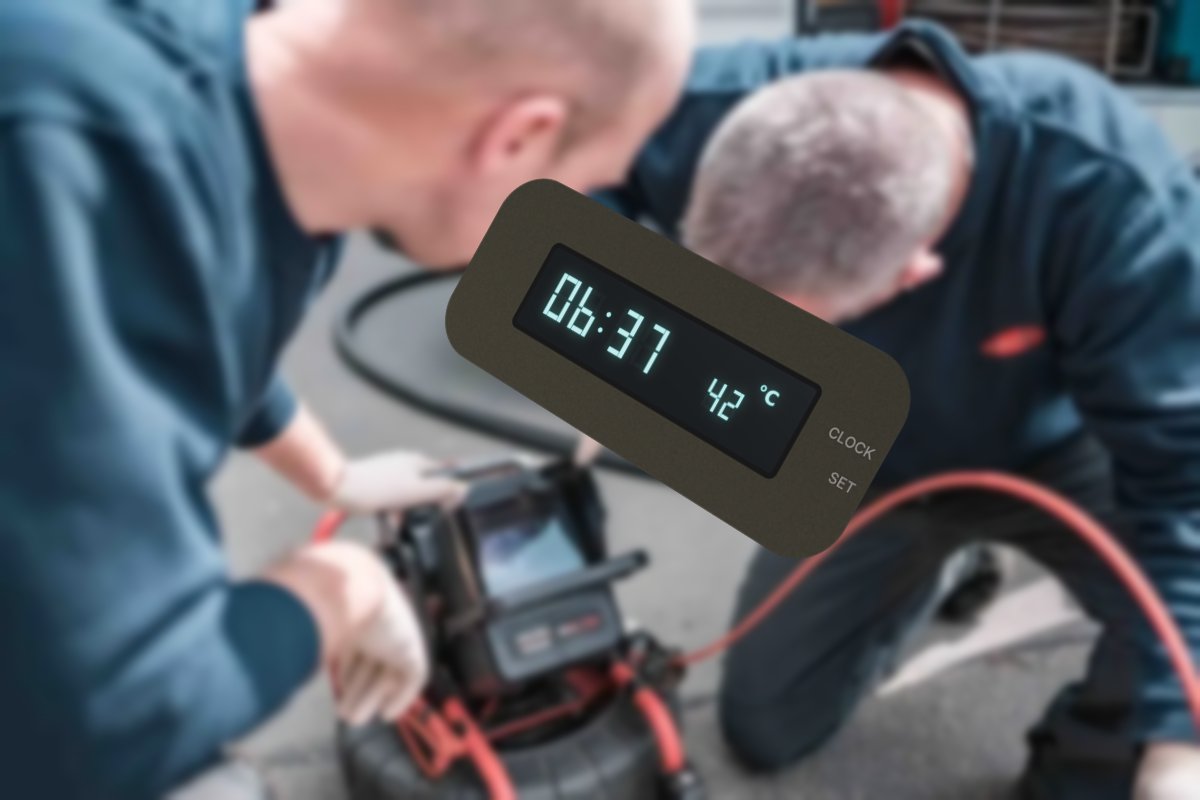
6:37
